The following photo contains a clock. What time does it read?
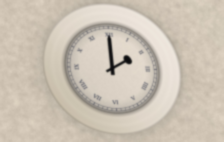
2:00
